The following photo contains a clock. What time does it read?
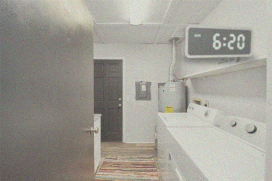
6:20
